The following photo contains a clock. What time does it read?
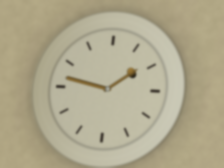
1:47
